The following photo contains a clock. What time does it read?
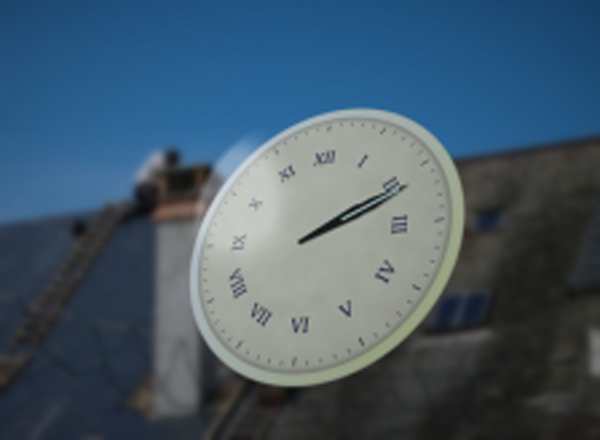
2:11
